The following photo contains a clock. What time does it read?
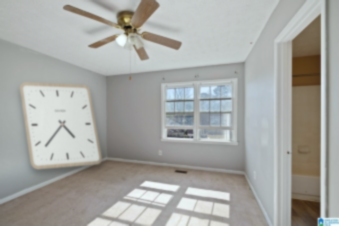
4:38
